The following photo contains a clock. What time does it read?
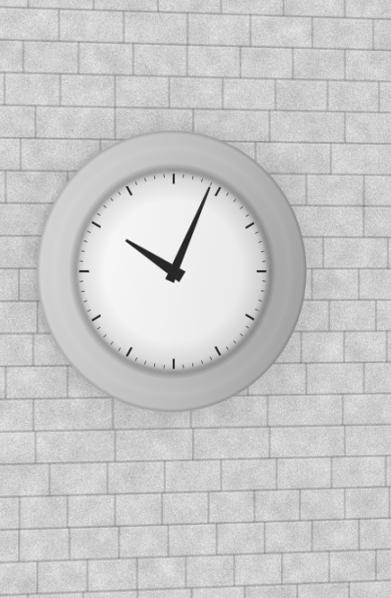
10:04
